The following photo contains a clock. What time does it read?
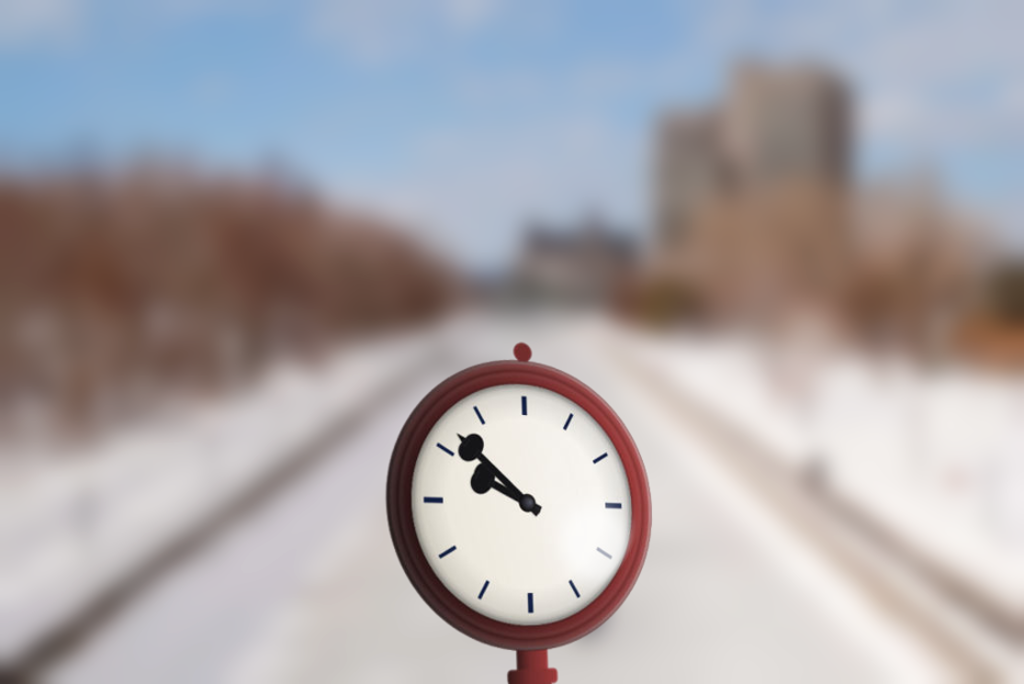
9:52
